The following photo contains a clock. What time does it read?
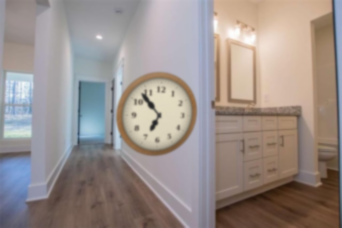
6:53
